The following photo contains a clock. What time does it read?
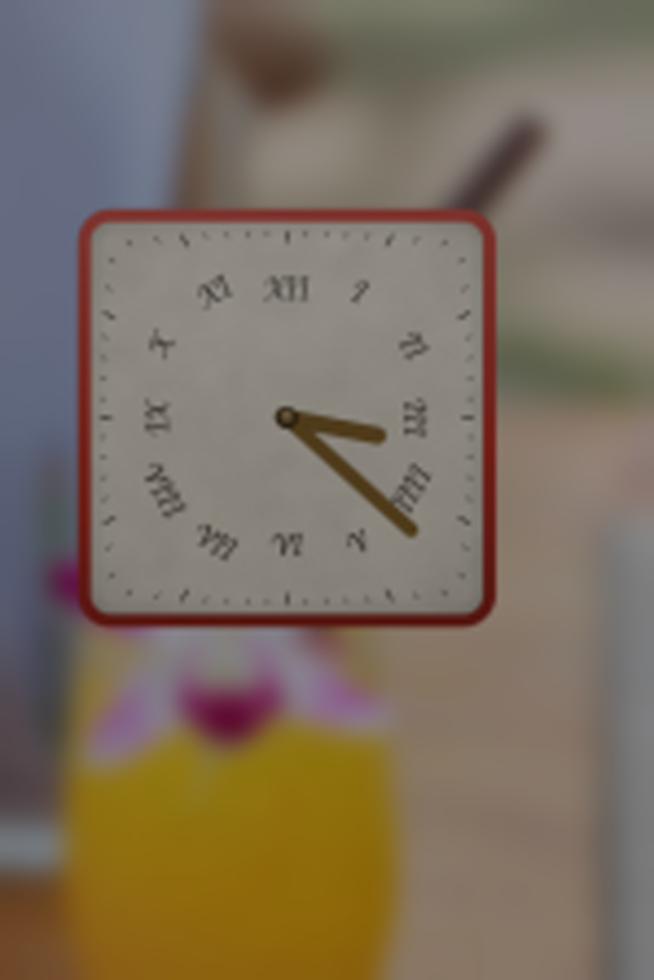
3:22
